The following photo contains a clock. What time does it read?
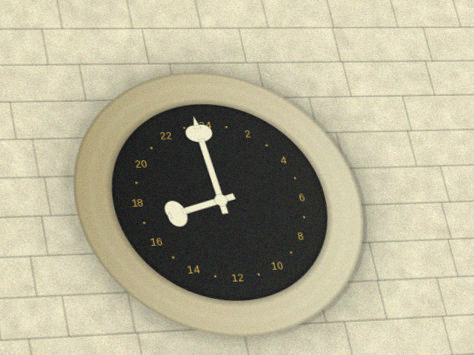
16:59
